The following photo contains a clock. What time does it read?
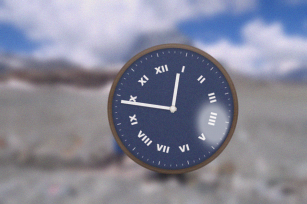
12:49
